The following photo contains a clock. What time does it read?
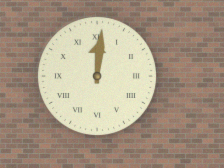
12:01
